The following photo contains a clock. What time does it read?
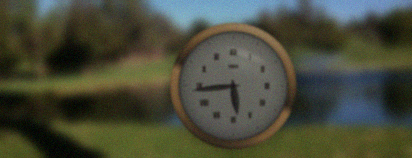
5:44
